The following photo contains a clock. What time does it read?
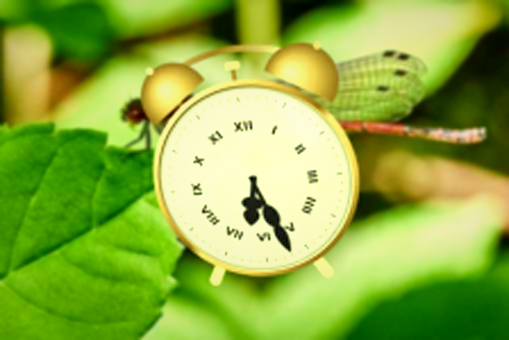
6:27
